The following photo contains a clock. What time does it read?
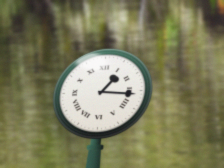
1:16
